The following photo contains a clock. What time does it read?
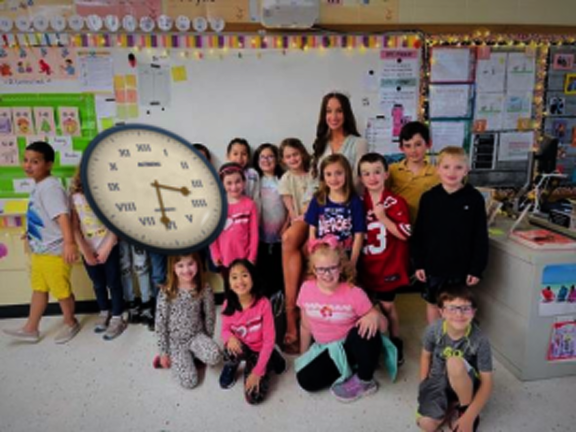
3:31
